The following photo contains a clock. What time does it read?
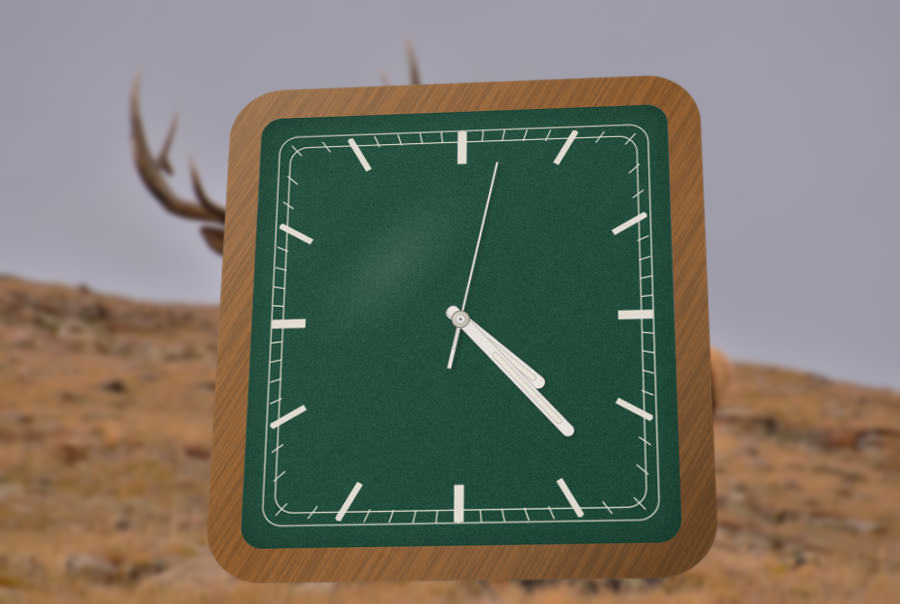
4:23:02
